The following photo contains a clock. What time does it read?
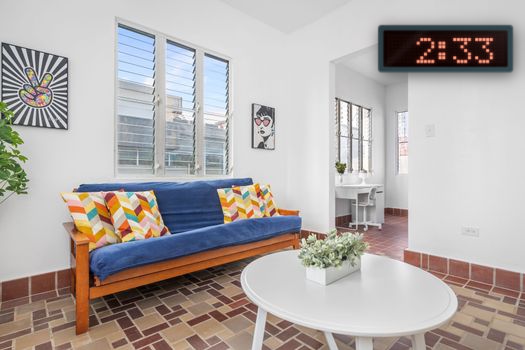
2:33
